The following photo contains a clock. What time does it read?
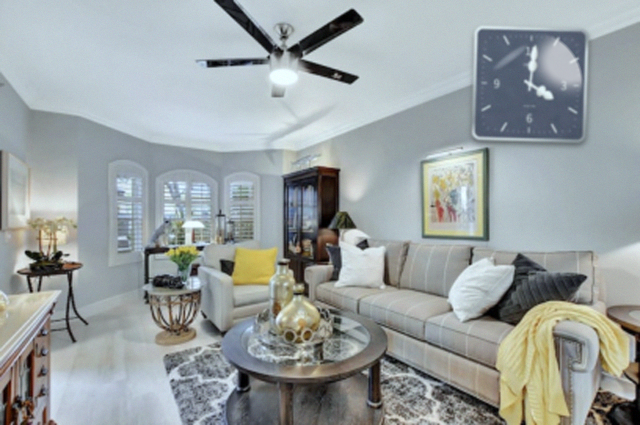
4:01
